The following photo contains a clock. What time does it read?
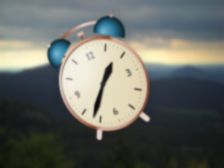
1:37
